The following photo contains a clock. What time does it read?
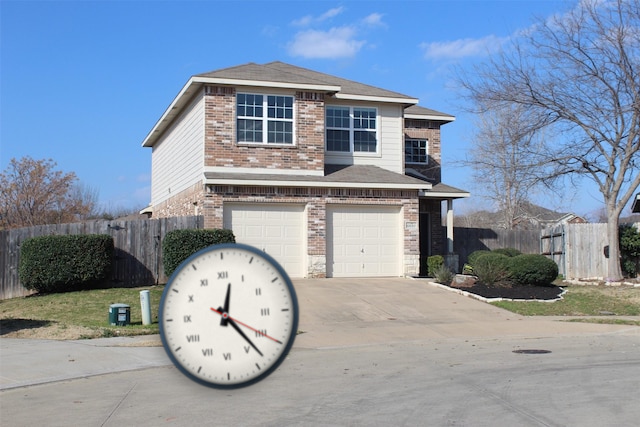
12:23:20
